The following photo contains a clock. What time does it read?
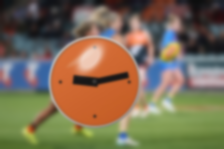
9:13
